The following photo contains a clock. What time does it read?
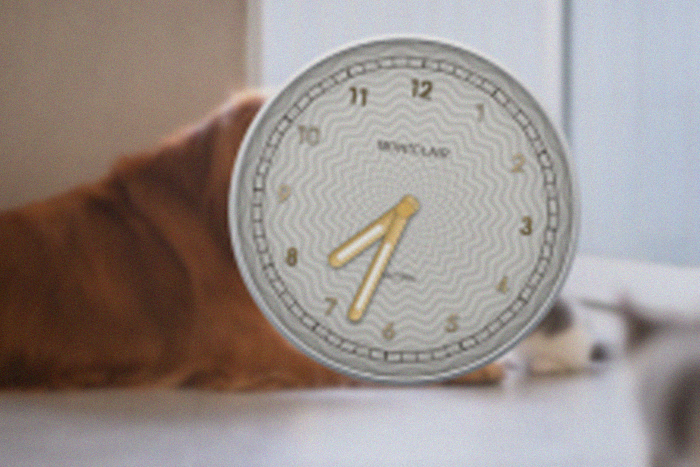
7:33
